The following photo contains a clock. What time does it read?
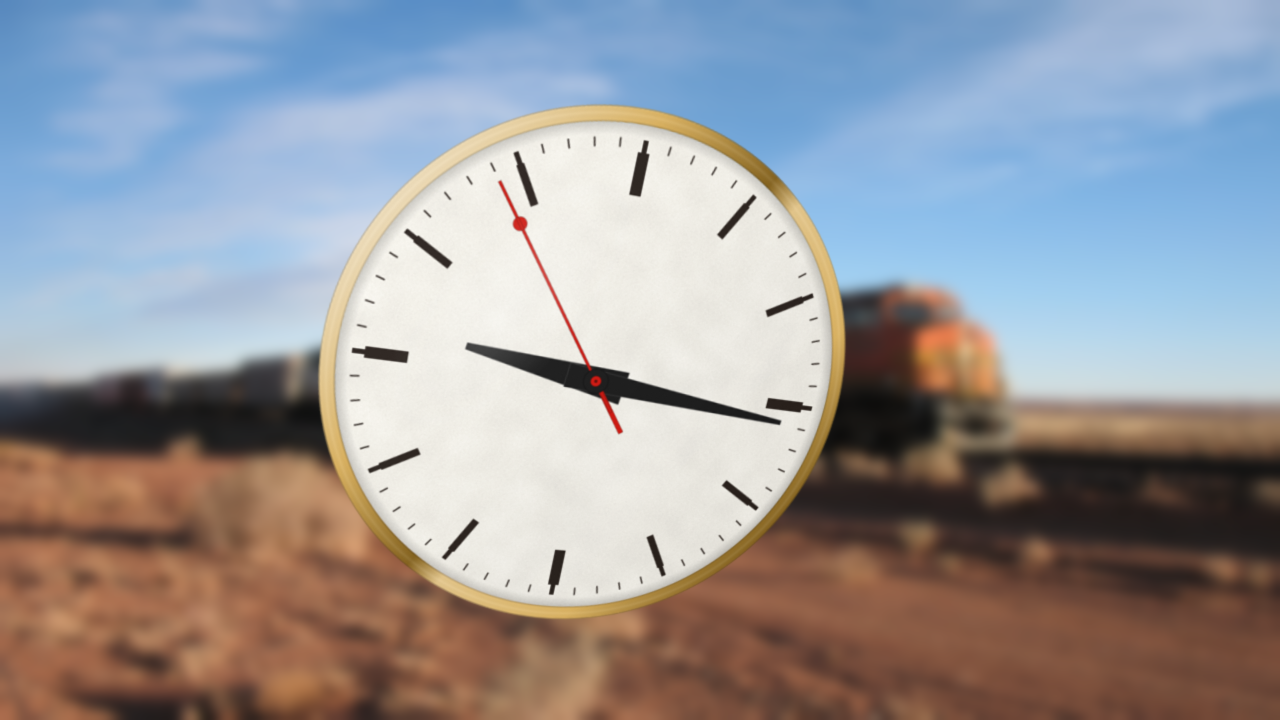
9:15:54
